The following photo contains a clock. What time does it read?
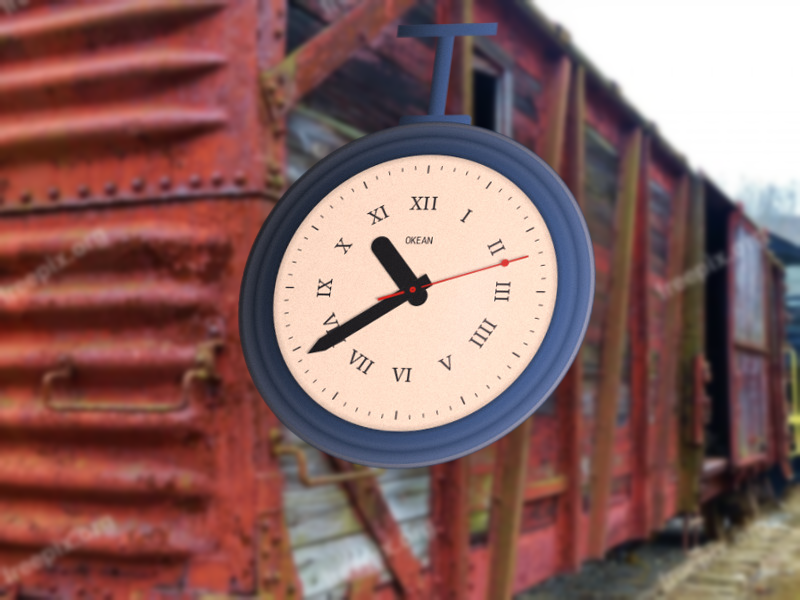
10:39:12
